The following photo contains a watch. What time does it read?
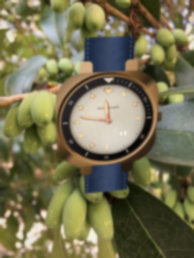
11:47
